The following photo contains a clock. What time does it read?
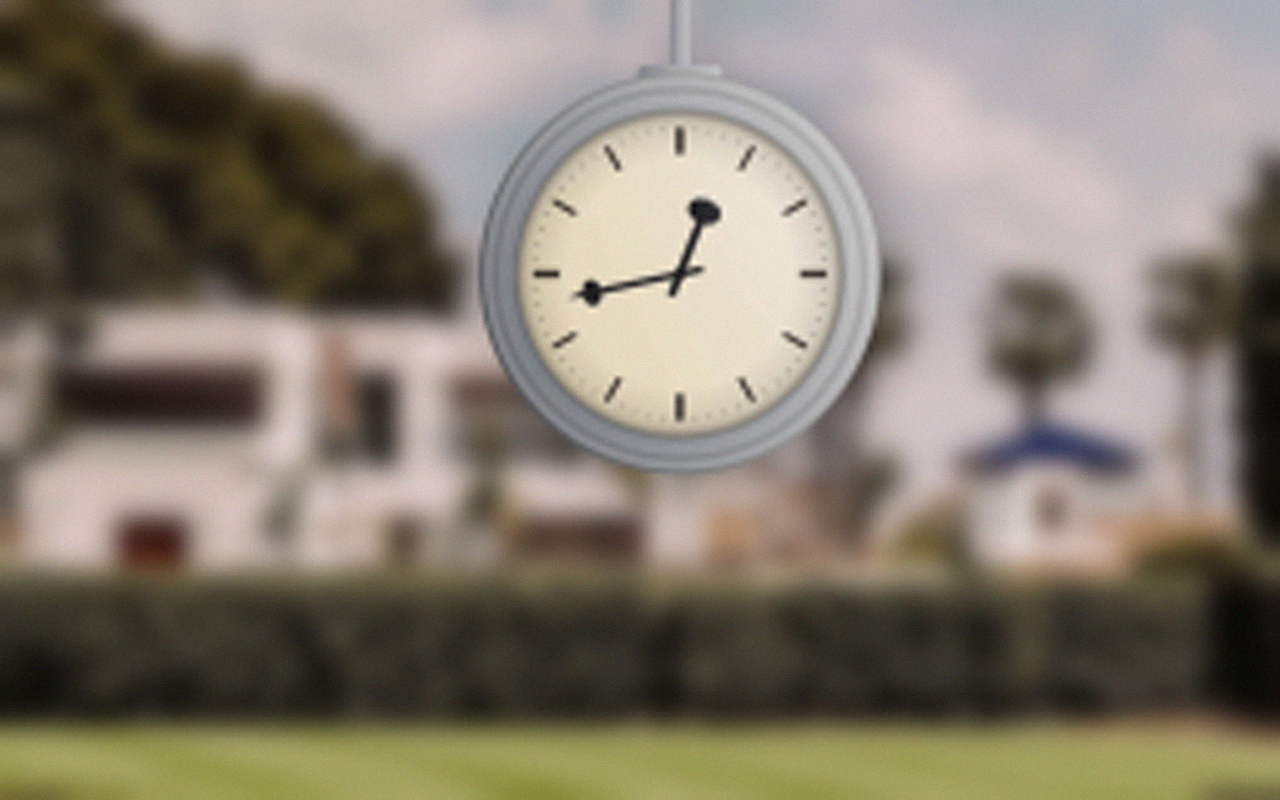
12:43
